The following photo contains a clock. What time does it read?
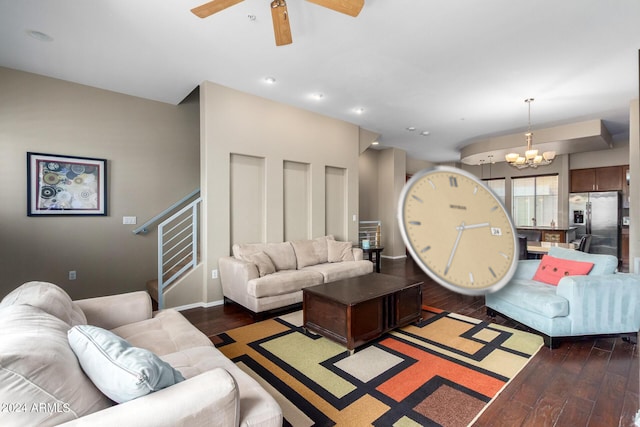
2:35
